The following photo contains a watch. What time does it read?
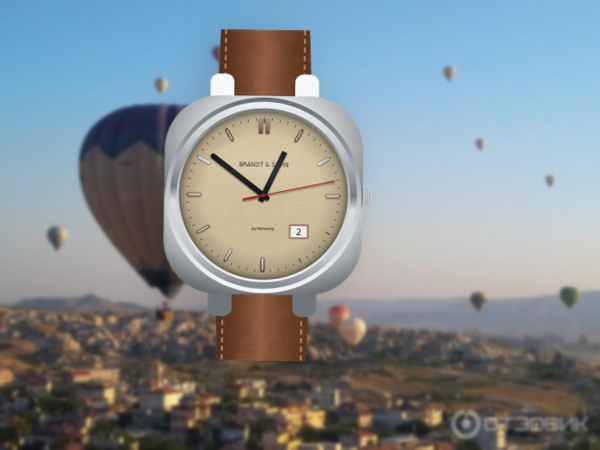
12:51:13
